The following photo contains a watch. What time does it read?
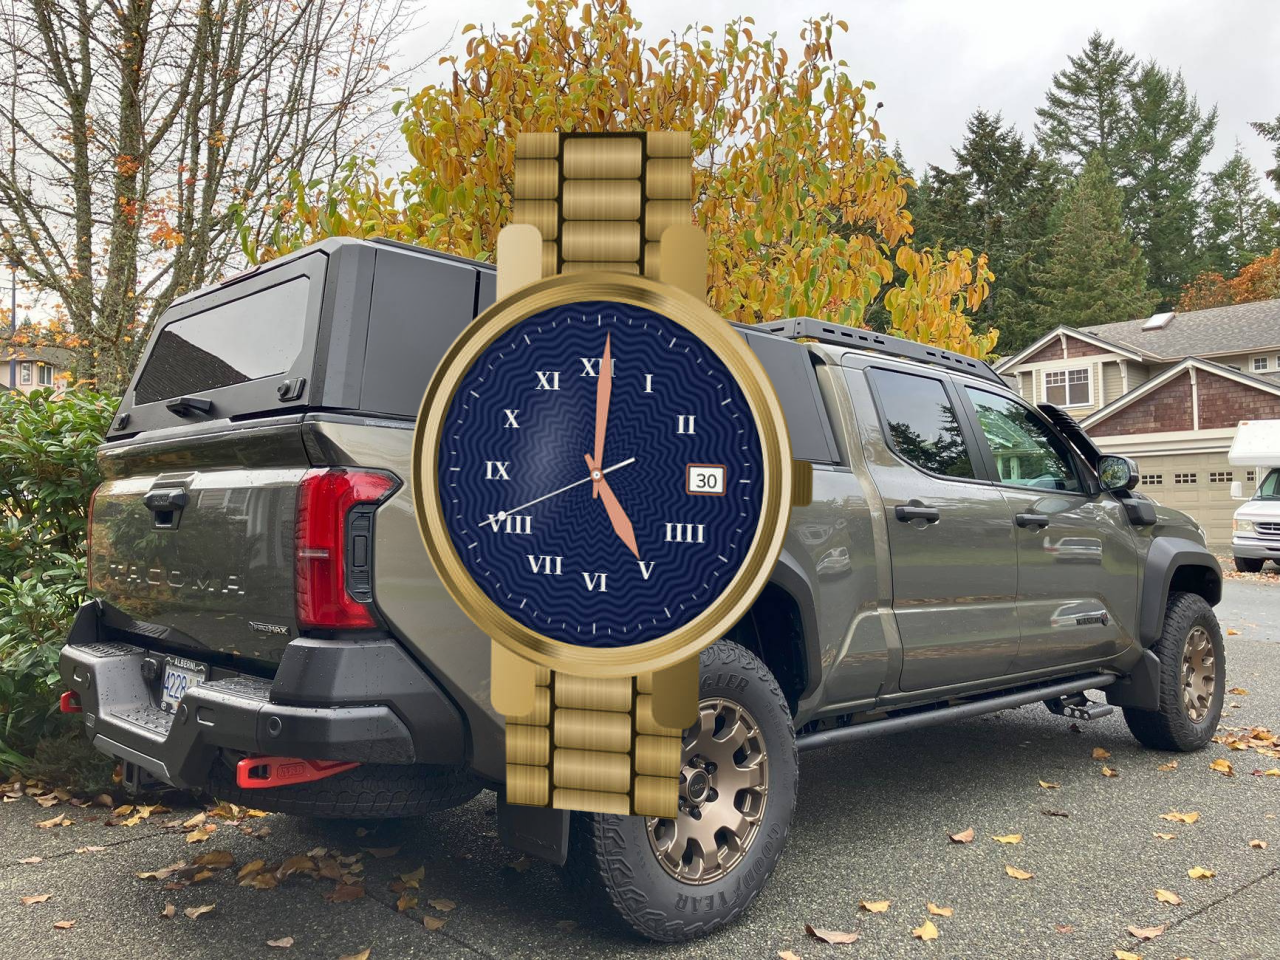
5:00:41
